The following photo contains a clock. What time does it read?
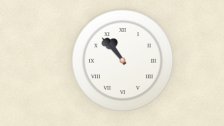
10:53
